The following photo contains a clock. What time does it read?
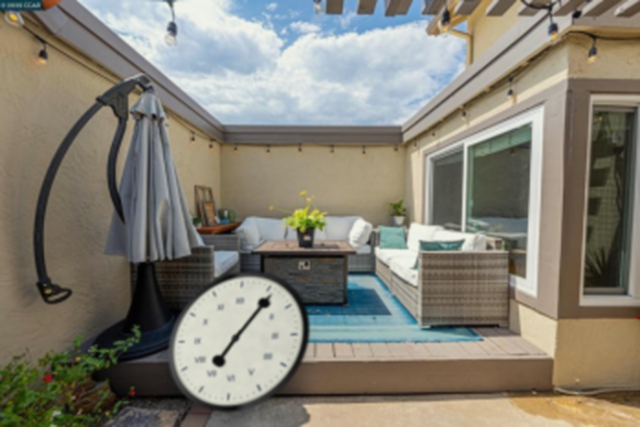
7:06
